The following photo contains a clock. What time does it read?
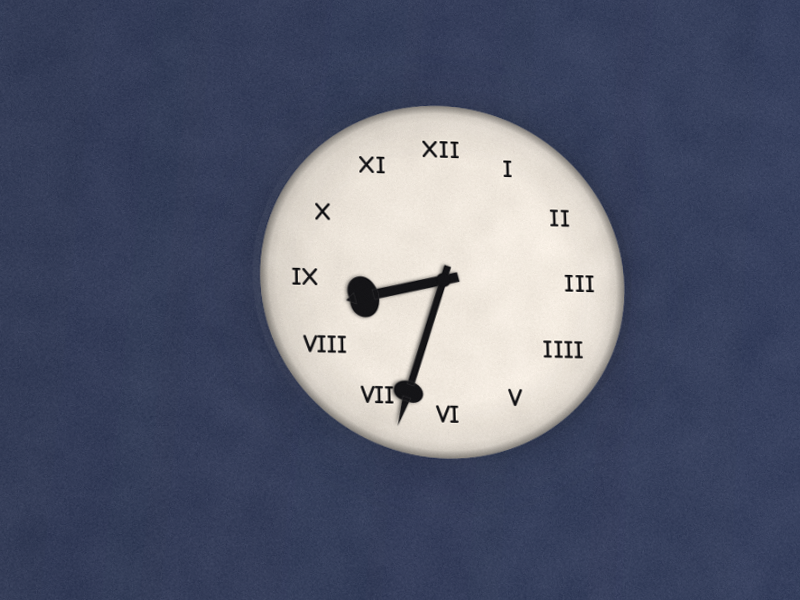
8:33
